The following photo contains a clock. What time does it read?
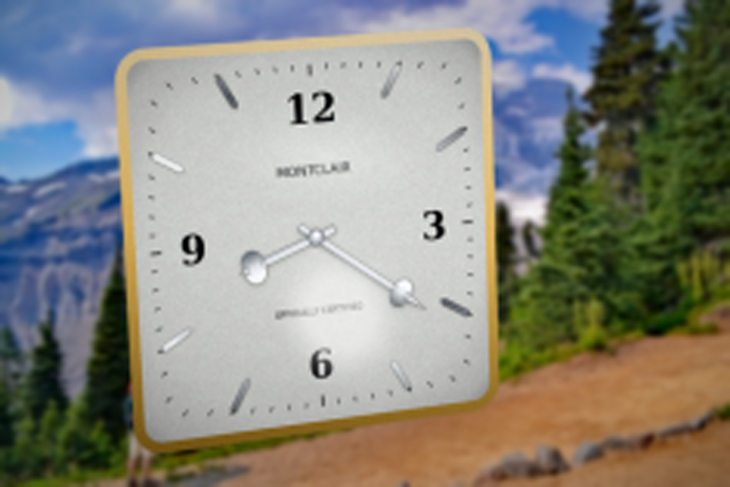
8:21
